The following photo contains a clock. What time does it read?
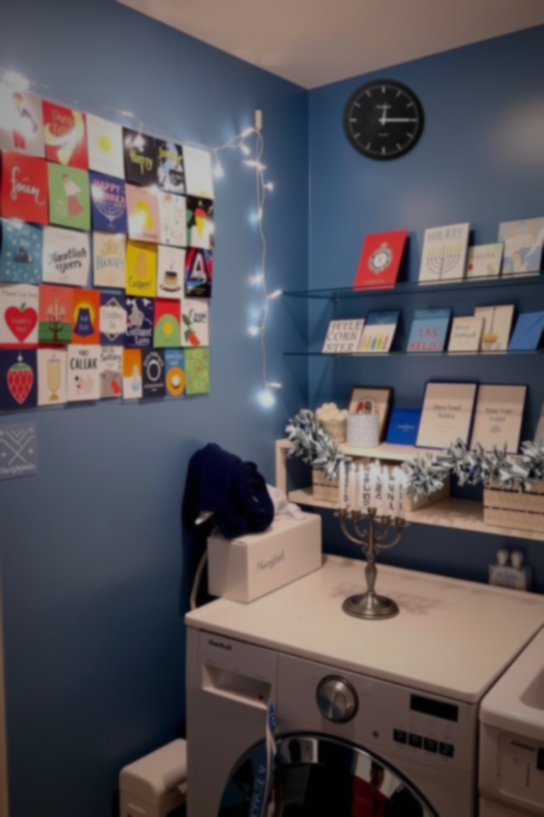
12:15
